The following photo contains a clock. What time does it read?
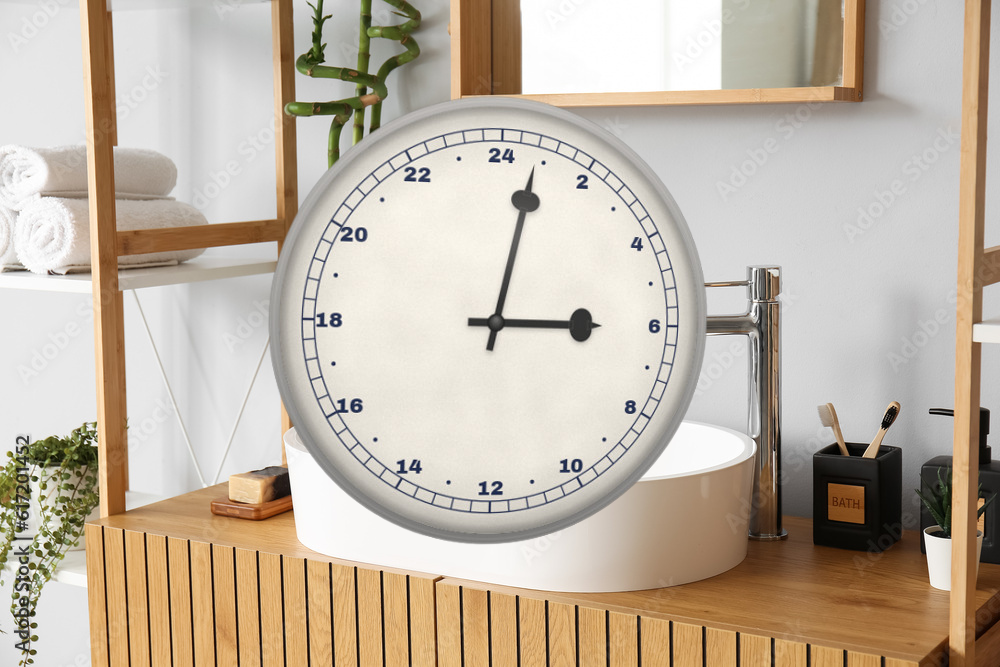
6:02
